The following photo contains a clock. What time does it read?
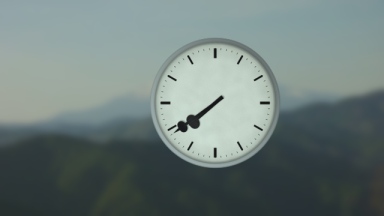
7:39
